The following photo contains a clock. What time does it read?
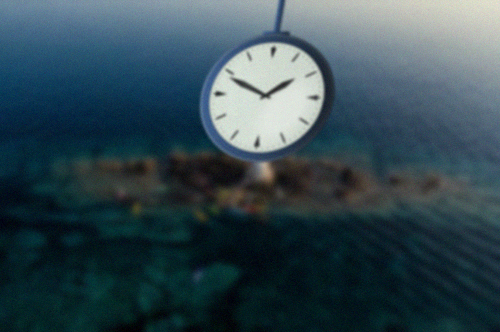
1:49
